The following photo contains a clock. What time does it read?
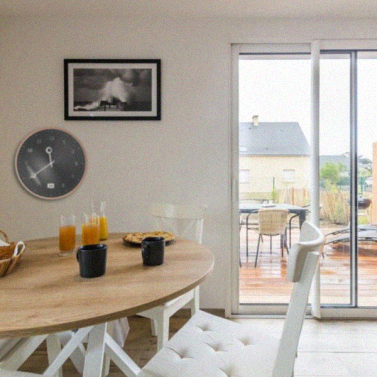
11:39
